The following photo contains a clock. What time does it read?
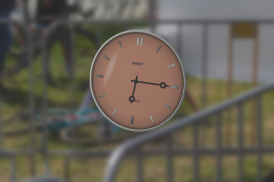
6:15
